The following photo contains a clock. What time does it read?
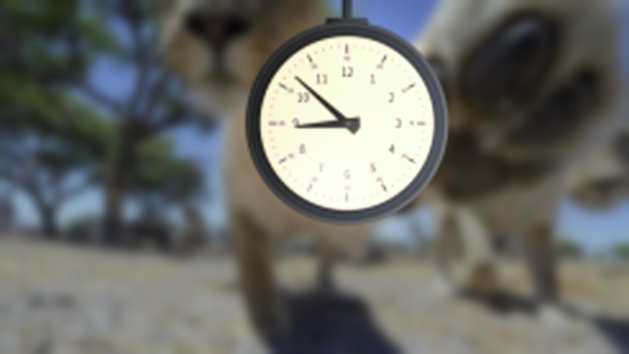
8:52
